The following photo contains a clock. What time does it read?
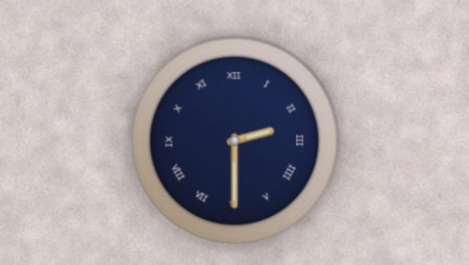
2:30
